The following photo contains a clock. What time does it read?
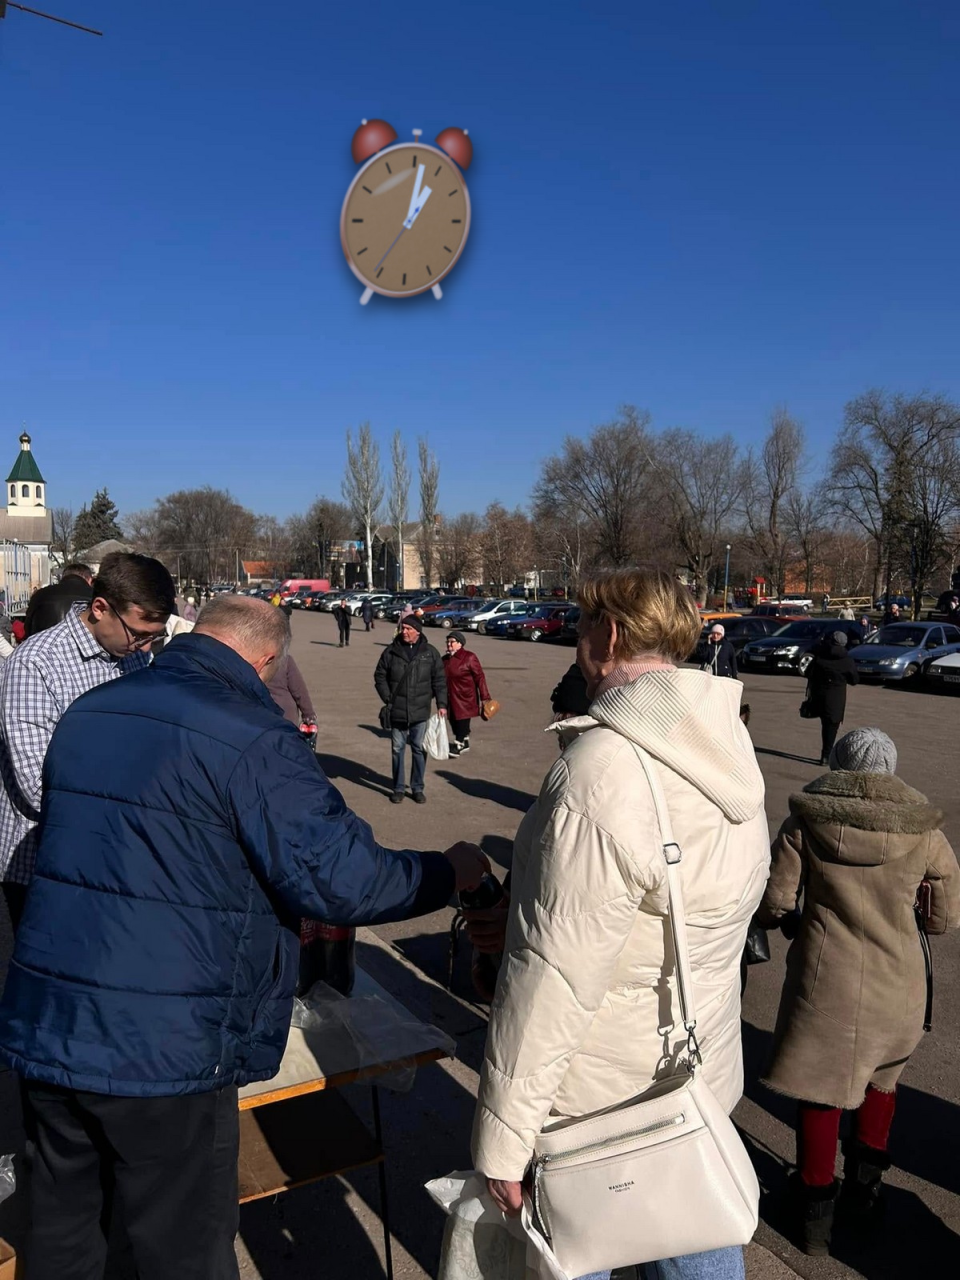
1:01:36
